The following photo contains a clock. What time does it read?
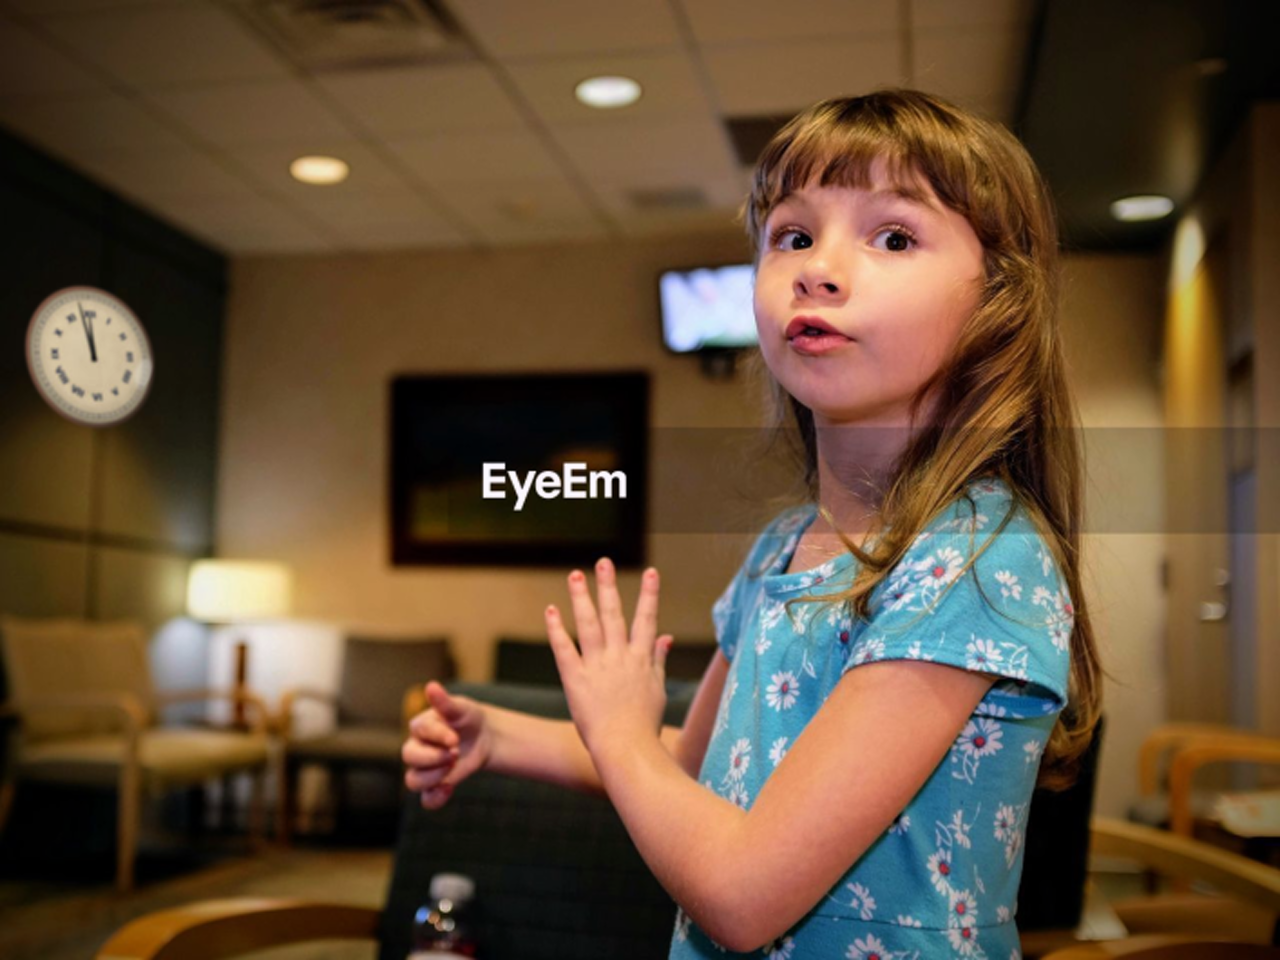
11:58
